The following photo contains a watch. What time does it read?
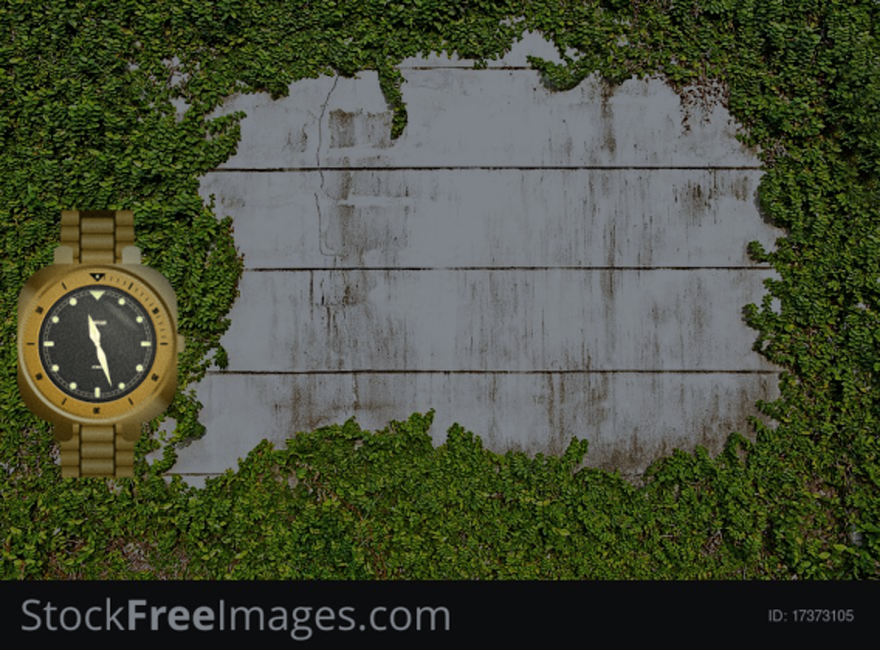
11:27
